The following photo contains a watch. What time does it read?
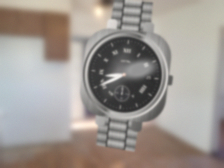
8:40
